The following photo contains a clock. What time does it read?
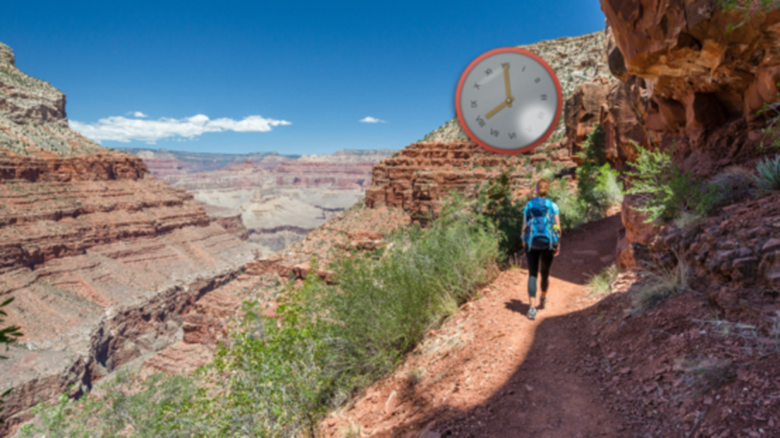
8:00
